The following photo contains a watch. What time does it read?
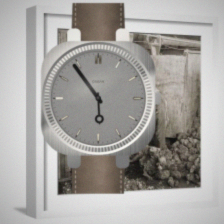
5:54
